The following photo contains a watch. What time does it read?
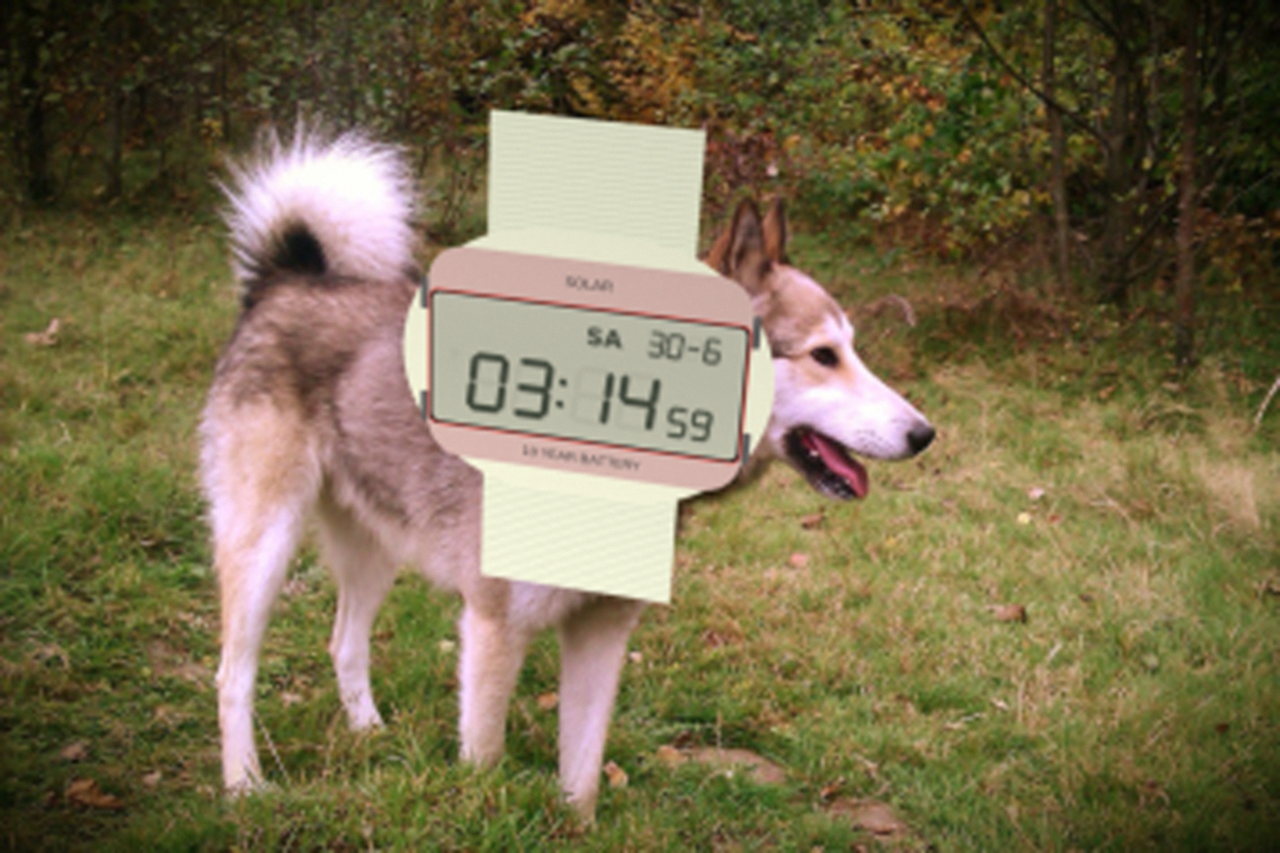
3:14:59
